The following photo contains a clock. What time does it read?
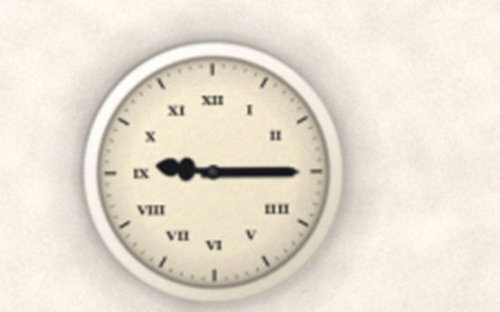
9:15
